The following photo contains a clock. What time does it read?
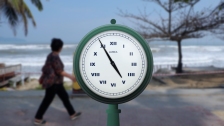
4:55
